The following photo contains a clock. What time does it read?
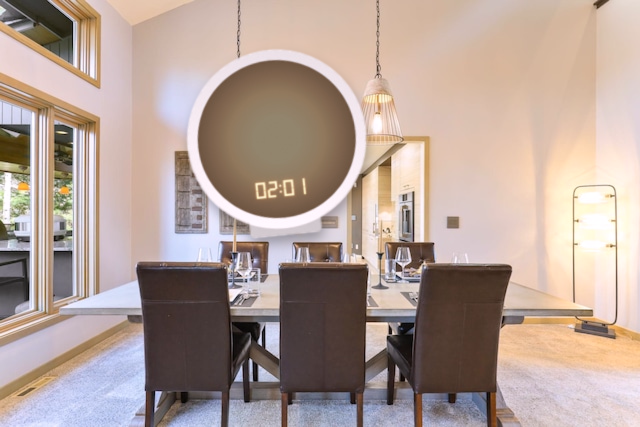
2:01
